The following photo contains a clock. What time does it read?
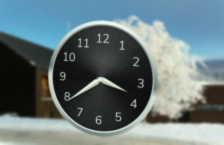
3:39
